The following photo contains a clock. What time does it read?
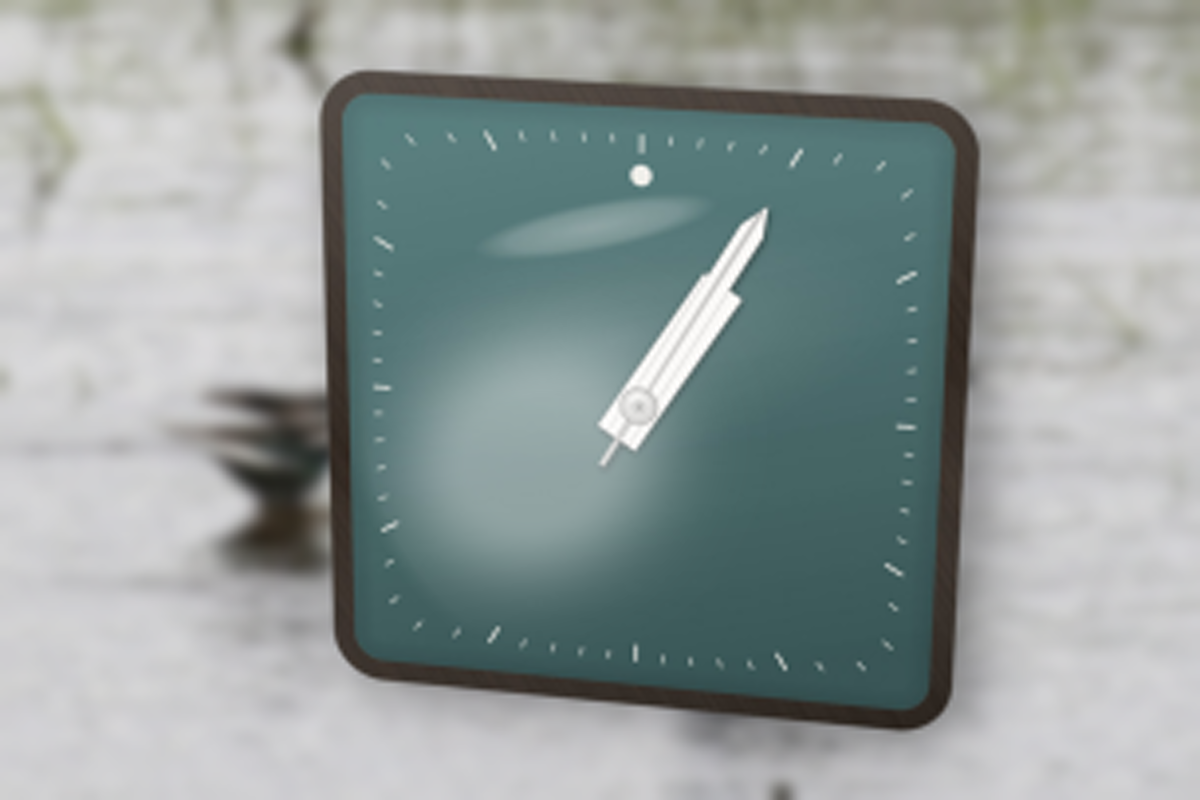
1:05:05
